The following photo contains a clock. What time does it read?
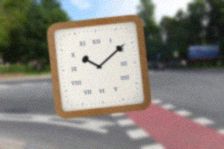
10:09
